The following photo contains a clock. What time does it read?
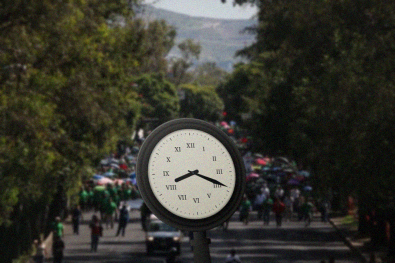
8:19
